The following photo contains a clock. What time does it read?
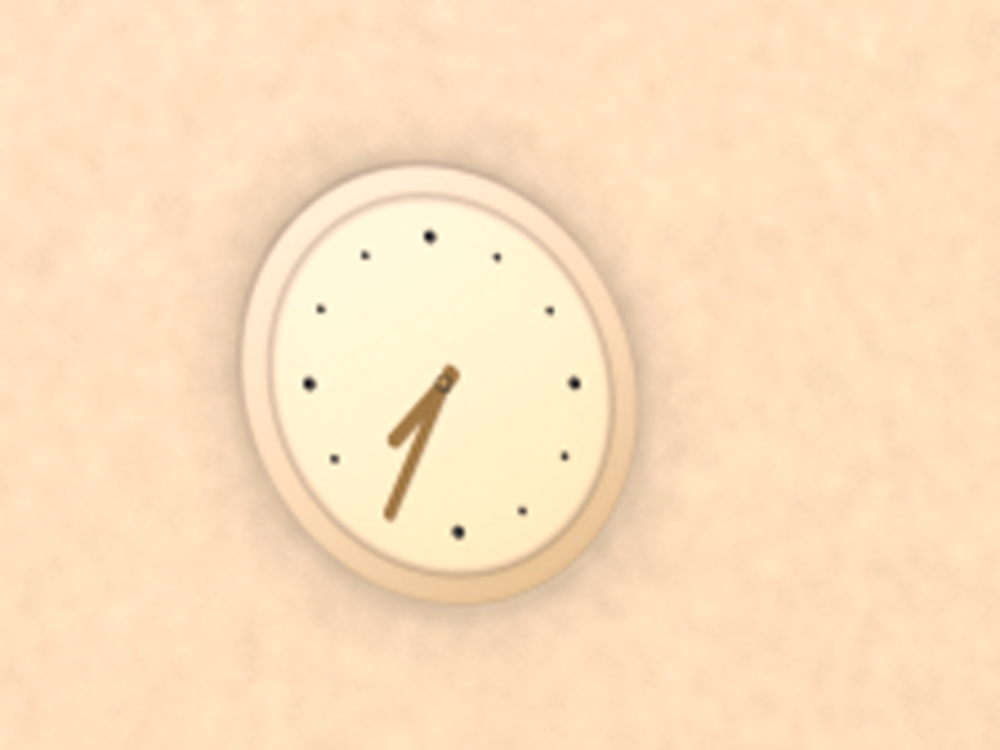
7:35
